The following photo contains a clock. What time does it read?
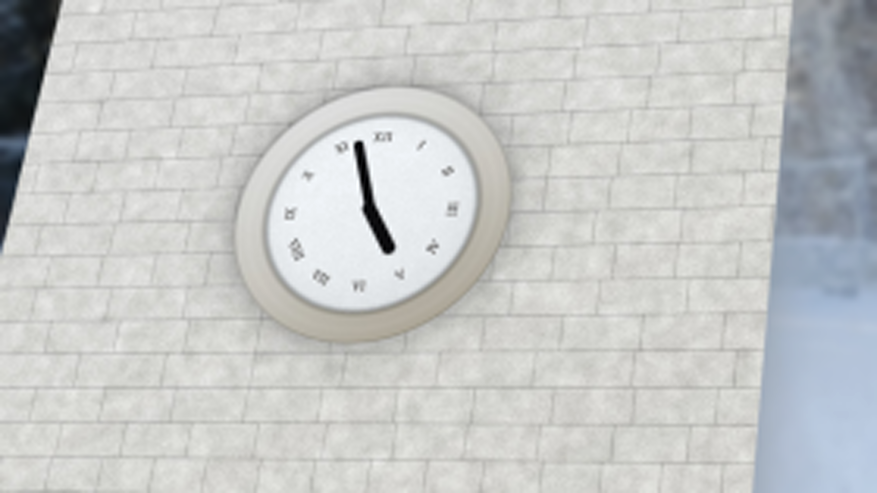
4:57
